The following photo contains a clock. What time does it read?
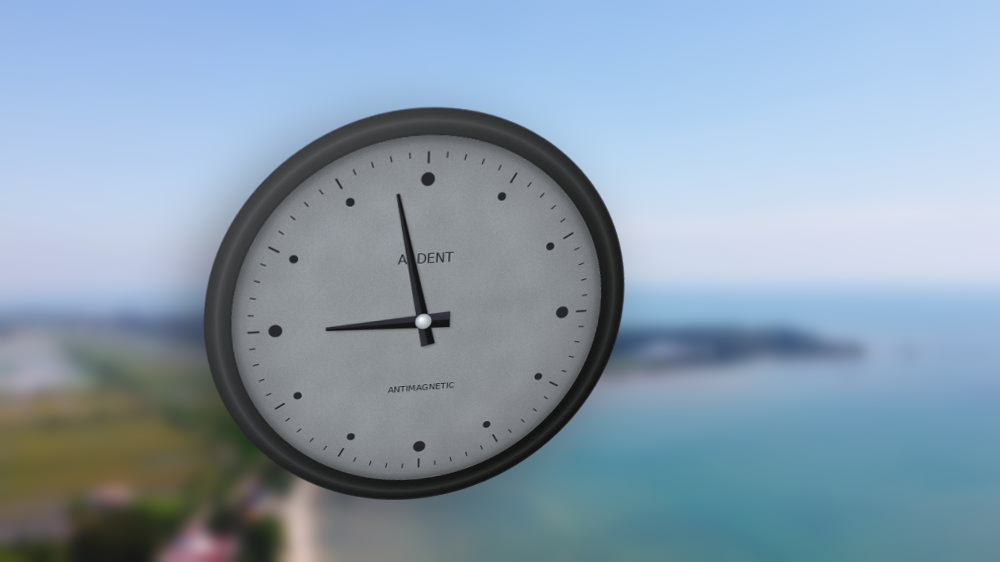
8:58
